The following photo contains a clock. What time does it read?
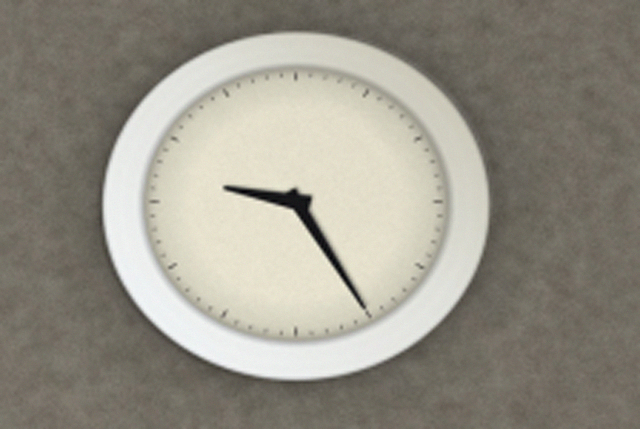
9:25
